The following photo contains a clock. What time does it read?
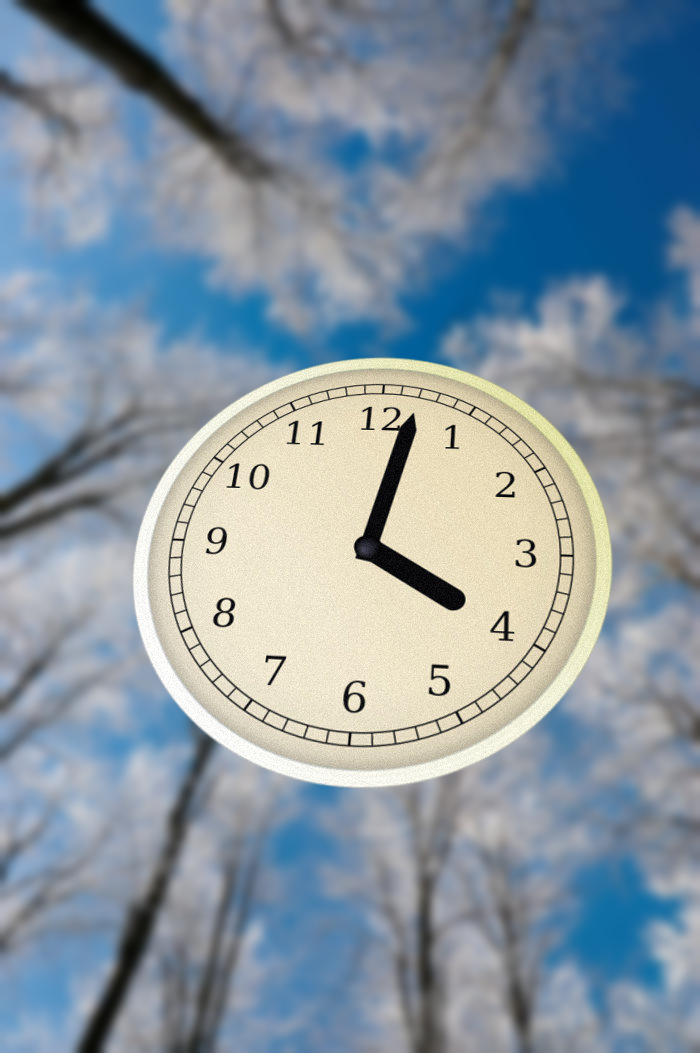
4:02
